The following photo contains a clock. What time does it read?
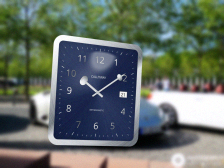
10:09
